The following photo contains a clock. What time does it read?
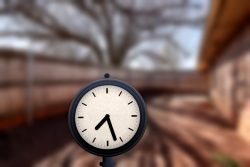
7:27
